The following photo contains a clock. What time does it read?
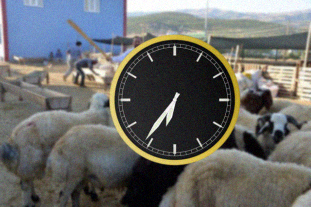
6:36
